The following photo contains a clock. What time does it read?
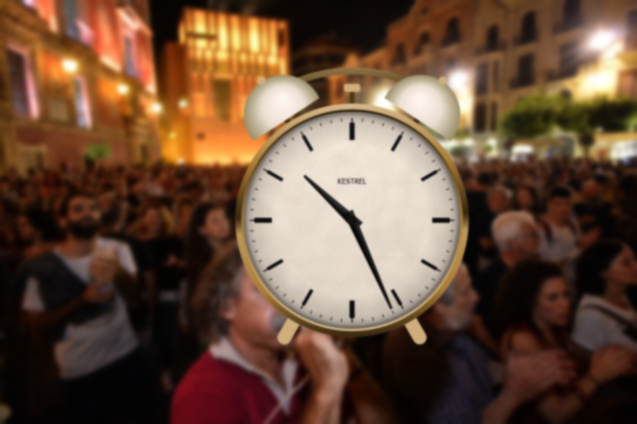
10:26
